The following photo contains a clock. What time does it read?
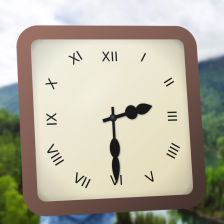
2:30
